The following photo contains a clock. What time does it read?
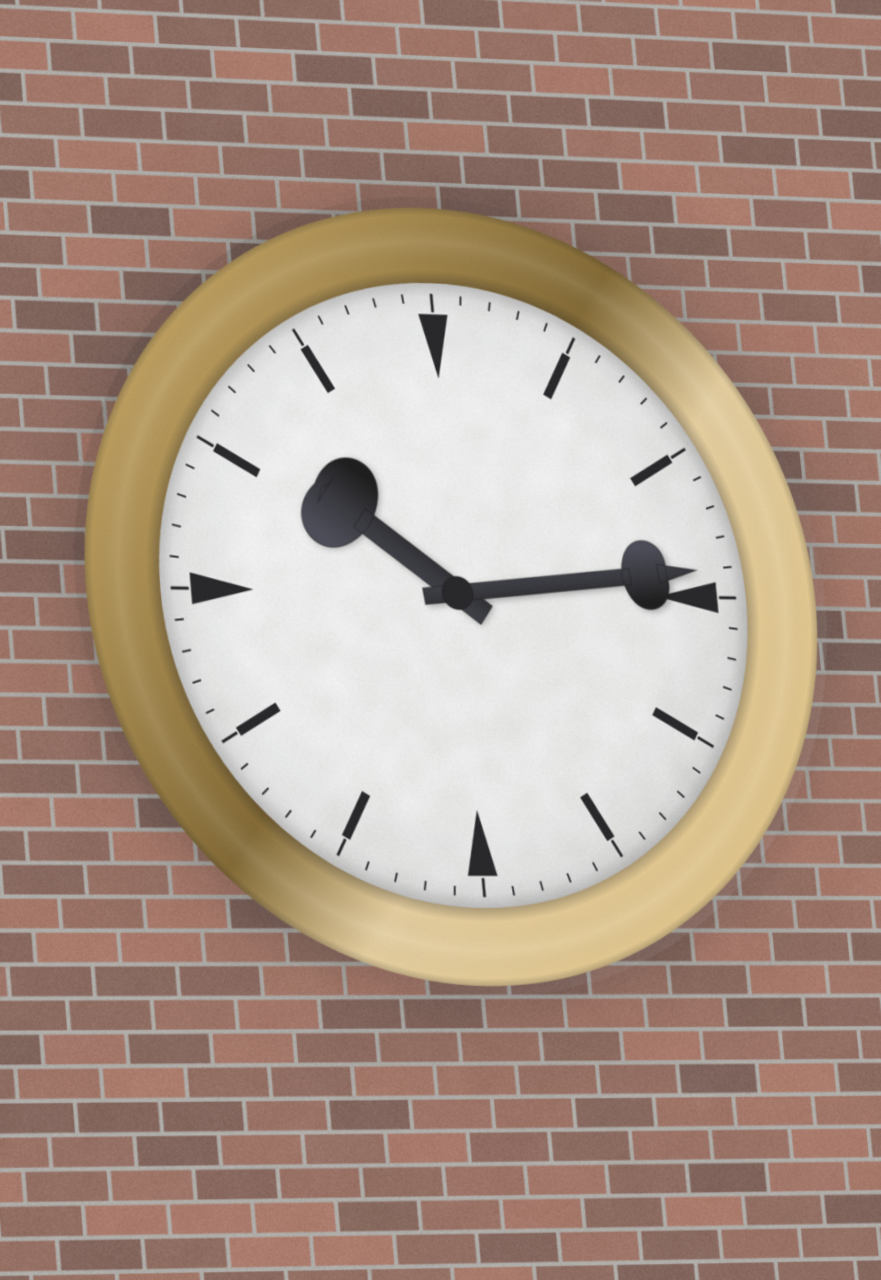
10:14
